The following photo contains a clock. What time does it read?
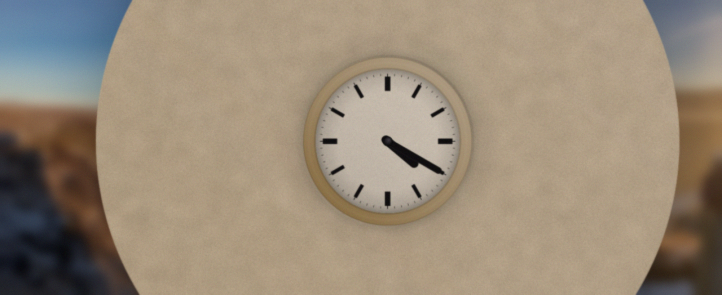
4:20
